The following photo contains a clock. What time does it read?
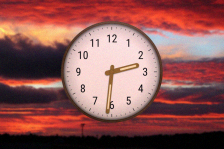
2:31
